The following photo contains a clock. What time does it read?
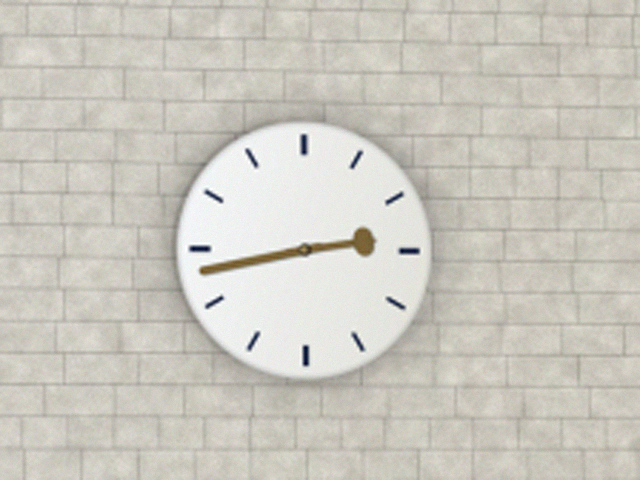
2:43
